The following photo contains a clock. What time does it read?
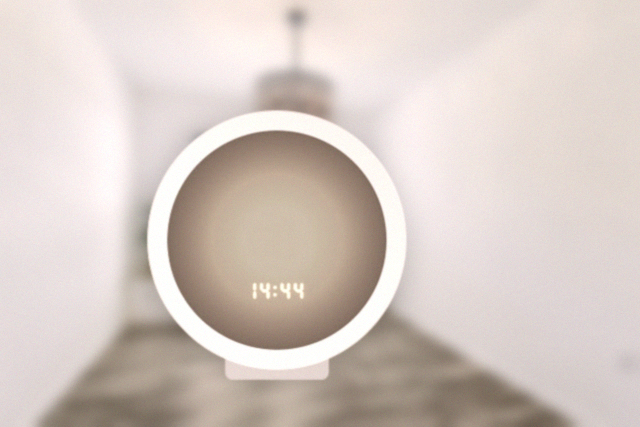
14:44
